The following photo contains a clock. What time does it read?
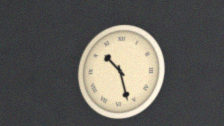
10:27
